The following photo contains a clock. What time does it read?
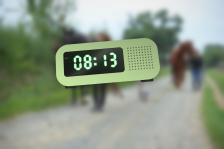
8:13
